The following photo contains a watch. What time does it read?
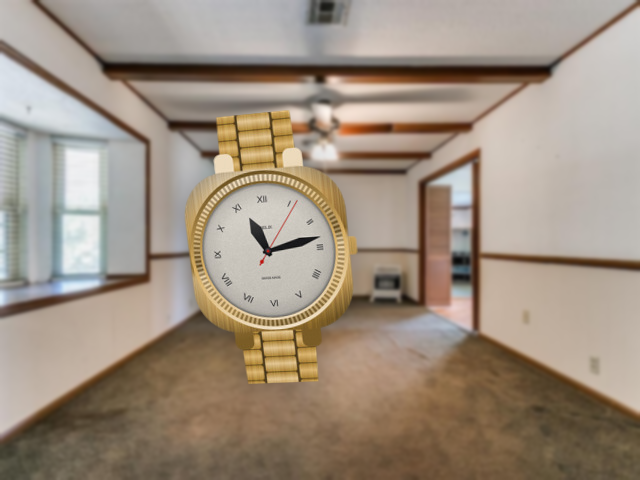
11:13:06
